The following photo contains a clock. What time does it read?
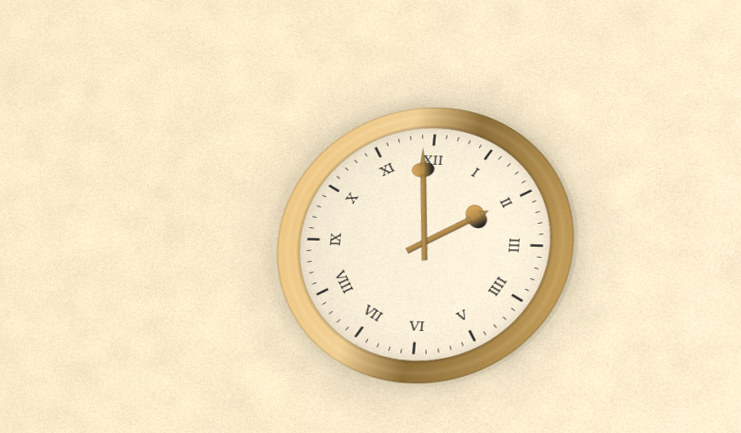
1:59
